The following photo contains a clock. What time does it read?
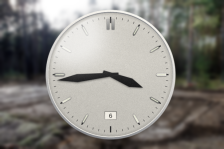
3:44
